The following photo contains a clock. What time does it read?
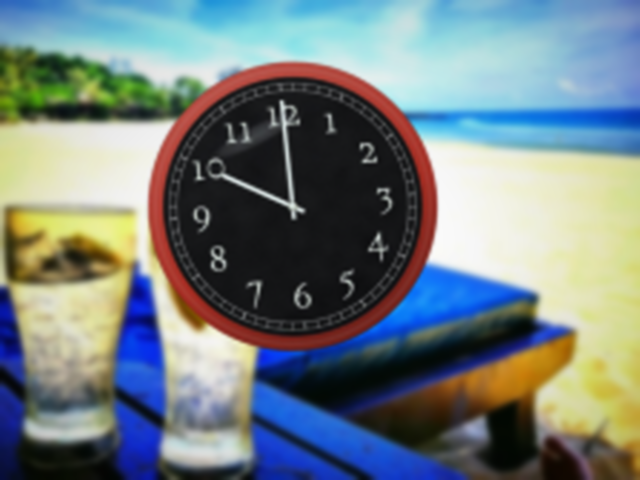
10:00
